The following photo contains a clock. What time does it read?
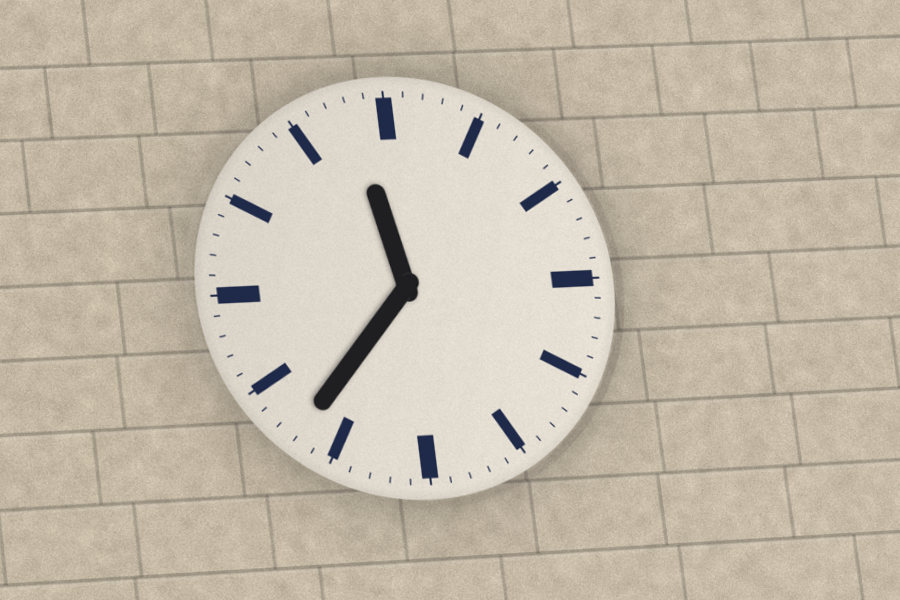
11:37
